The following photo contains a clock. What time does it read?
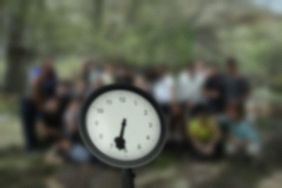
6:32
